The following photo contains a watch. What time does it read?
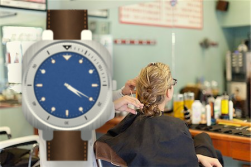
4:20
